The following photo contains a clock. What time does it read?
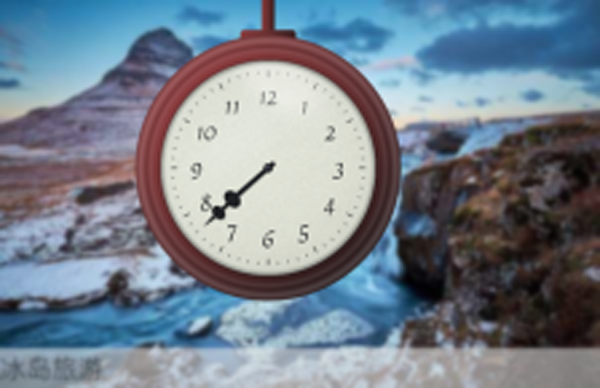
7:38
